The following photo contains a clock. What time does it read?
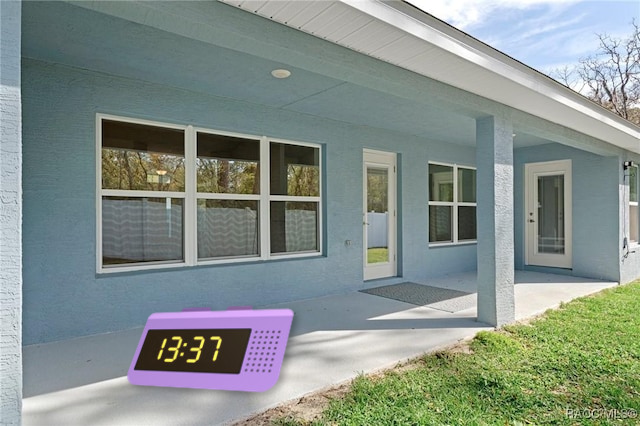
13:37
